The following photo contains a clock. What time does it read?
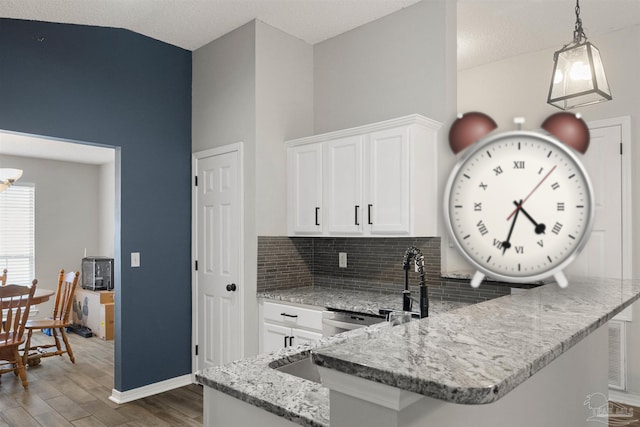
4:33:07
